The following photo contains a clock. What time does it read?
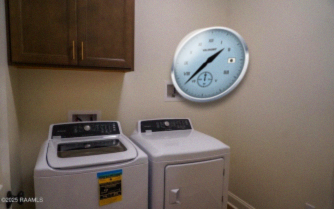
1:37
